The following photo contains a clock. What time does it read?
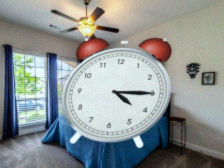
4:15
